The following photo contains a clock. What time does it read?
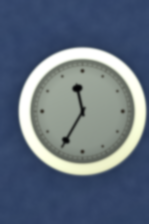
11:35
